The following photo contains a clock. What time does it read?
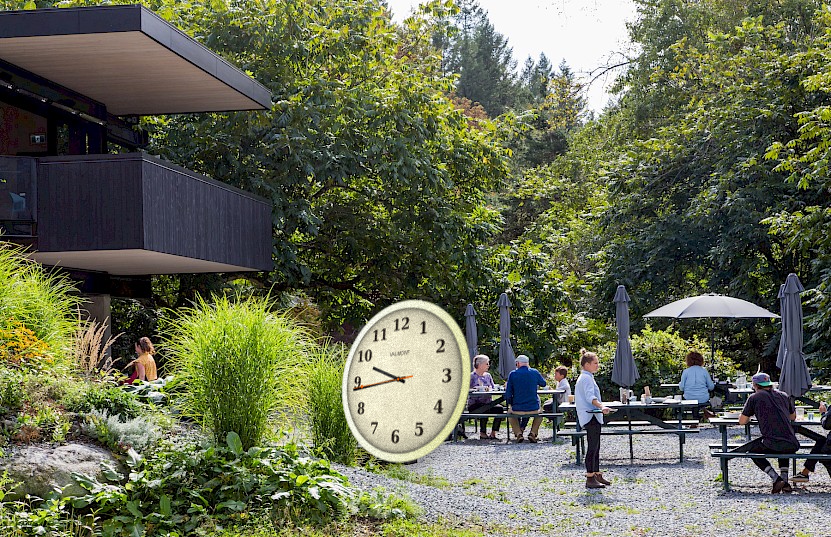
9:43:44
